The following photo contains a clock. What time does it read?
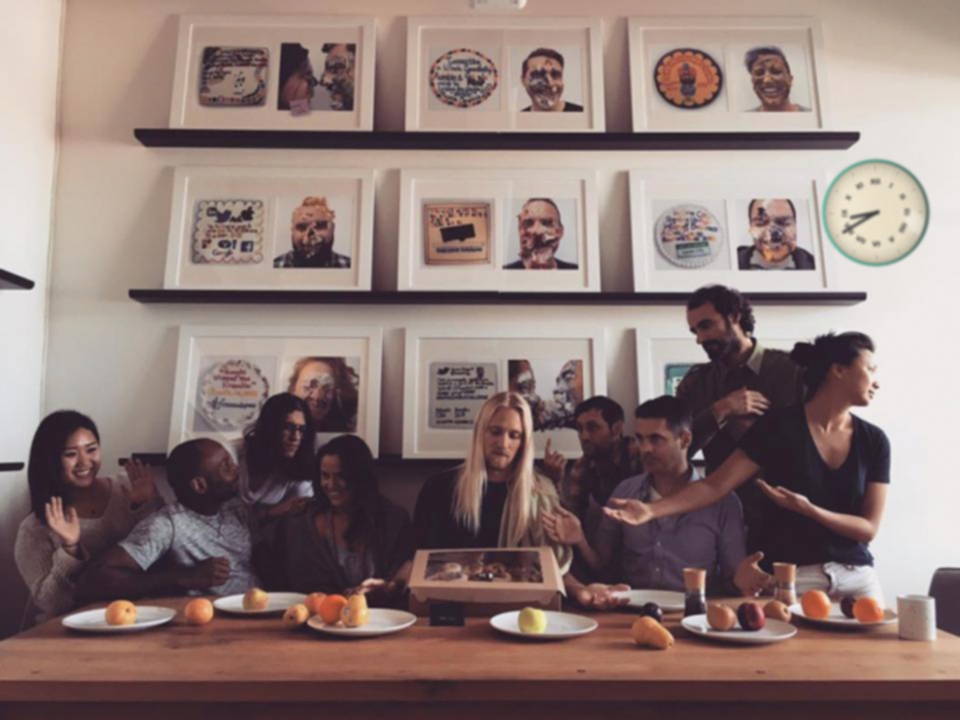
8:40
